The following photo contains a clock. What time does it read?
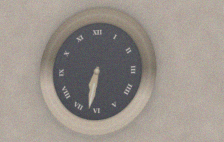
6:32
